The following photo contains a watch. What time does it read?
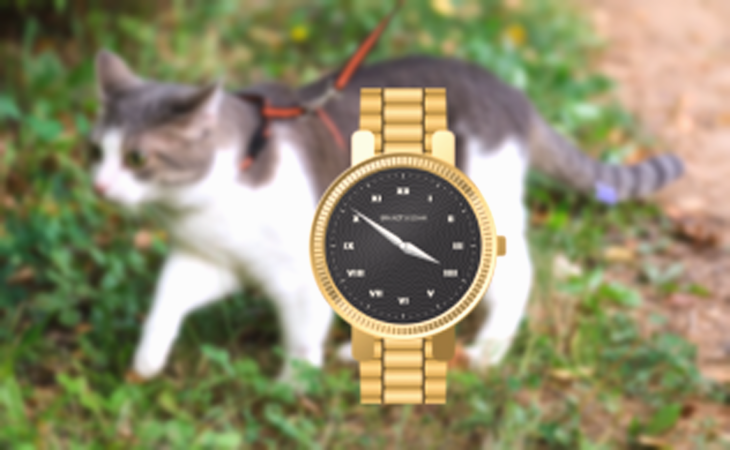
3:51
